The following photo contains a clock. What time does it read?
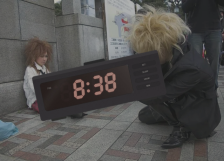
8:38
